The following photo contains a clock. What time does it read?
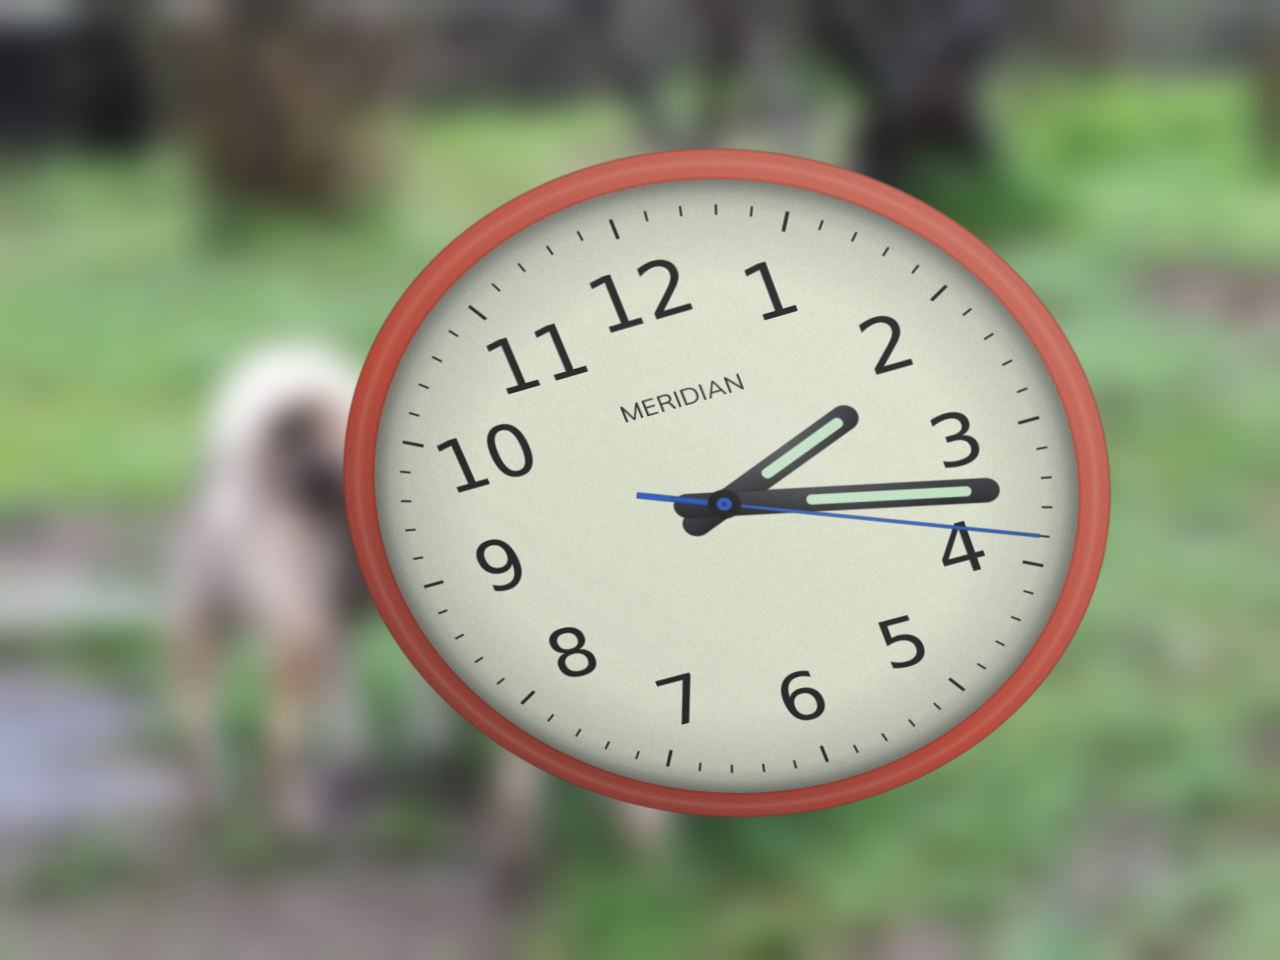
2:17:19
